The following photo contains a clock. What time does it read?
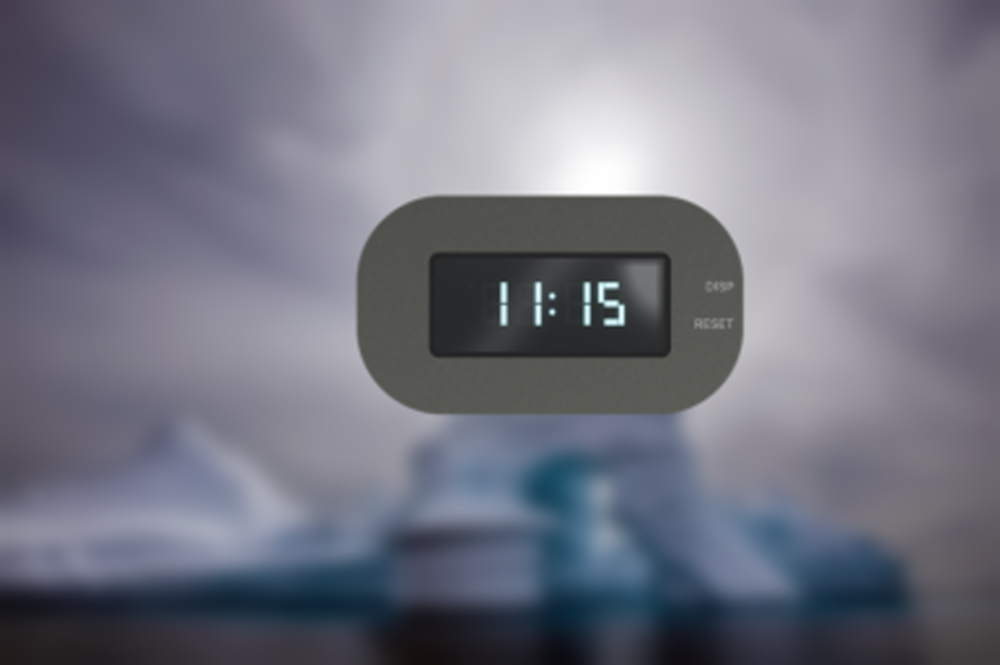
11:15
